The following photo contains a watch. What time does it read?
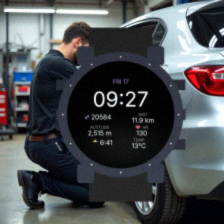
9:27
